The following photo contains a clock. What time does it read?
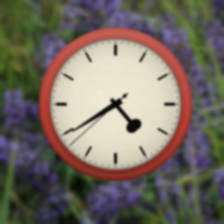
4:39:38
